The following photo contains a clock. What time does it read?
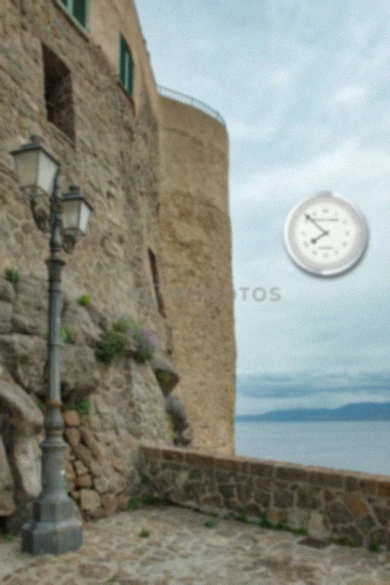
7:52
